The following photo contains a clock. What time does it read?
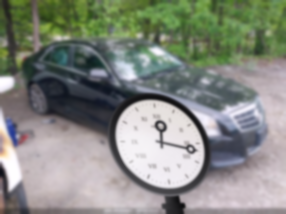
12:17
